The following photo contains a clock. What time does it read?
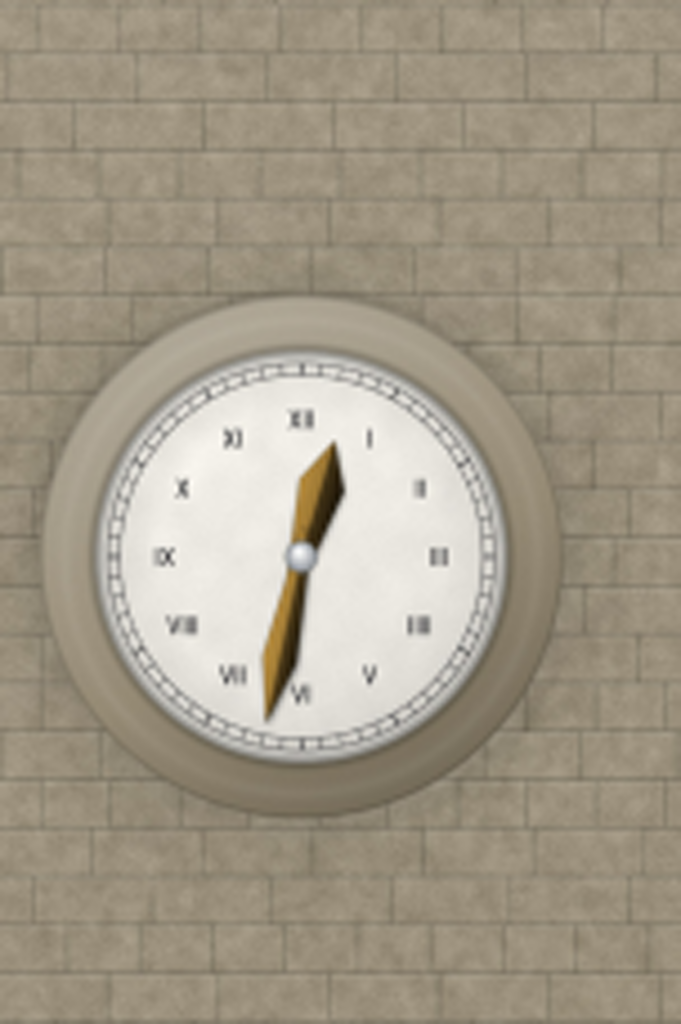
12:32
